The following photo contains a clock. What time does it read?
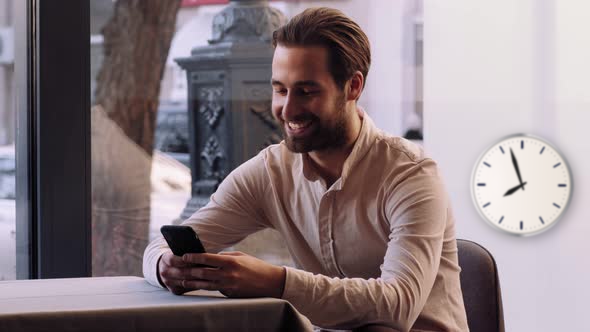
7:57
